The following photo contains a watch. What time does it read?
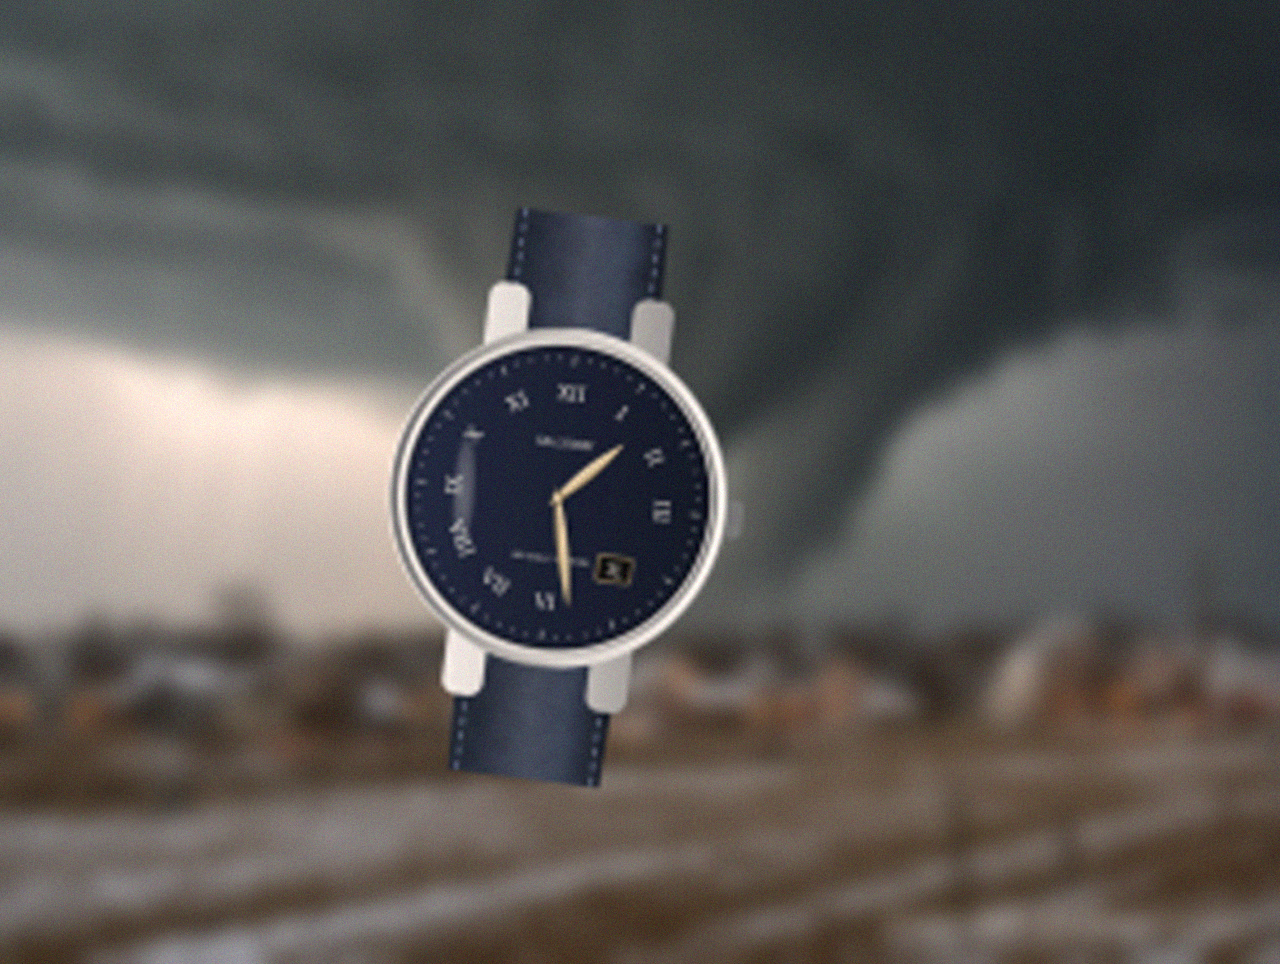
1:28
